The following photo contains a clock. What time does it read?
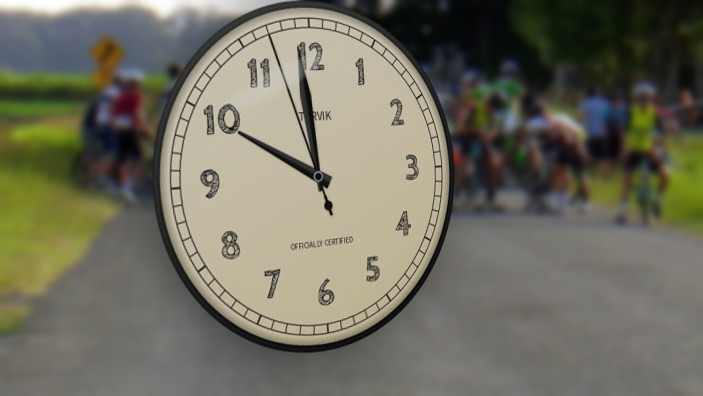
9:58:57
